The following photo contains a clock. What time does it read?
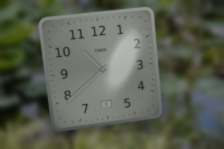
10:39
